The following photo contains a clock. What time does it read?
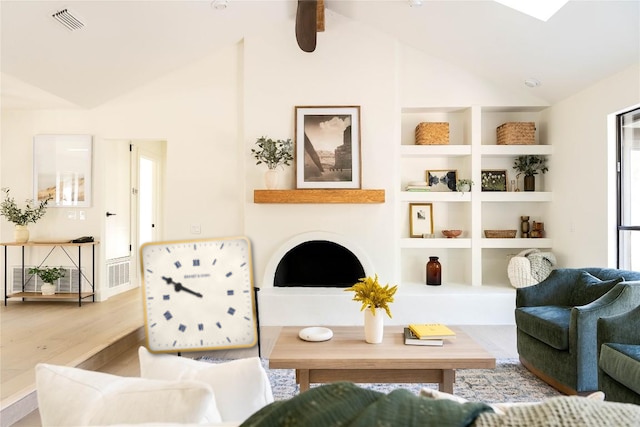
9:50
